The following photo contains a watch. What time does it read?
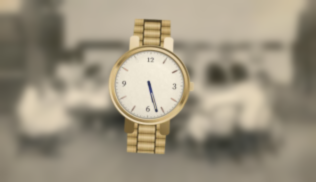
5:27
